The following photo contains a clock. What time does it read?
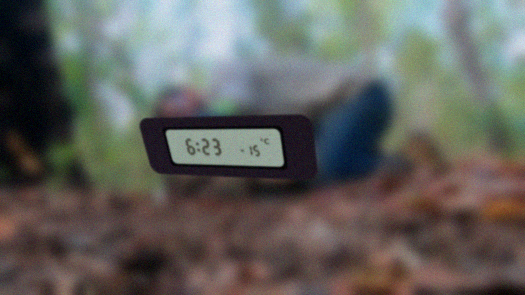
6:23
